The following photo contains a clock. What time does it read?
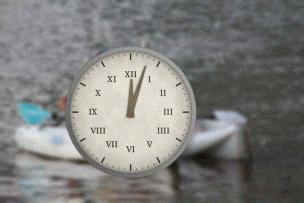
12:03
